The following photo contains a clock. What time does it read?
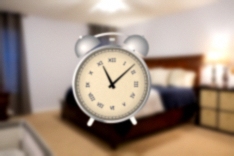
11:08
